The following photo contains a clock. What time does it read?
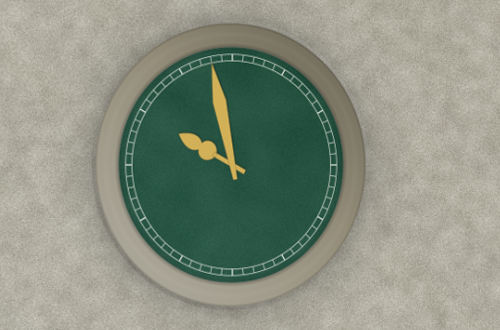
9:58
